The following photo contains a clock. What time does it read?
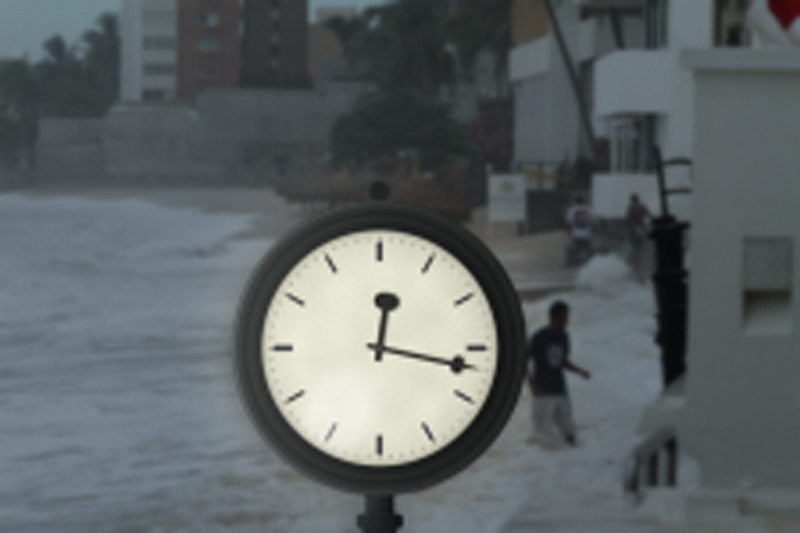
12:17
